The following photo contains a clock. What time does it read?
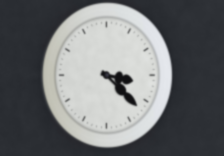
3:22
